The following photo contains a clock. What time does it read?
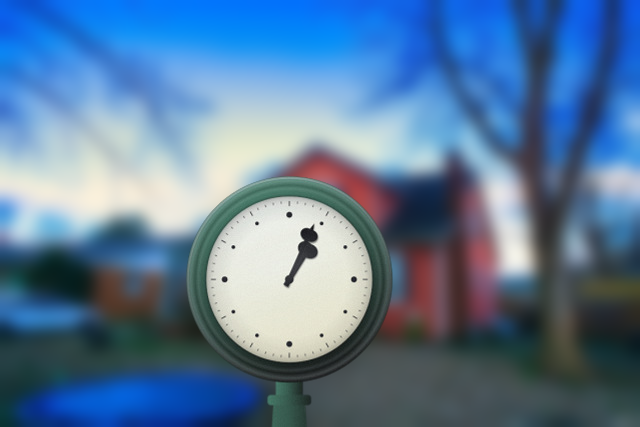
1:04
